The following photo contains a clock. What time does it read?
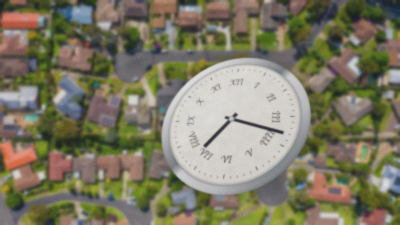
7:18
